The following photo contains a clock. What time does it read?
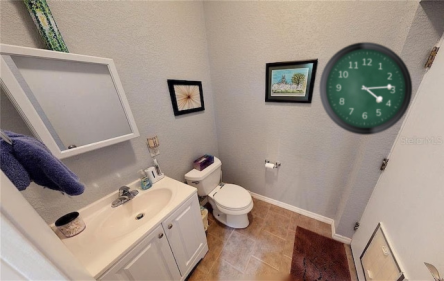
4:14
